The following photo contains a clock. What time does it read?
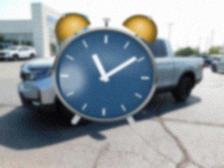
11:09
